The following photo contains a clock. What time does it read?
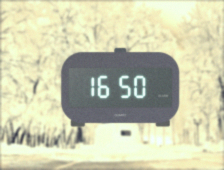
16:50
